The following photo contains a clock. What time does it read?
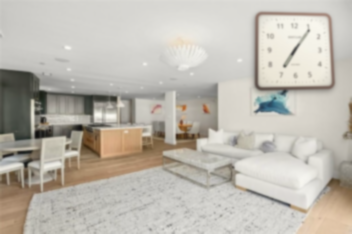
7:06
